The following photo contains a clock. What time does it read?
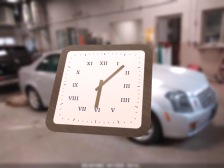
6:07
